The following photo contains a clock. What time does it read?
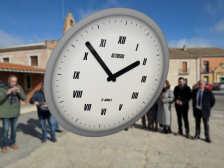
1:52
